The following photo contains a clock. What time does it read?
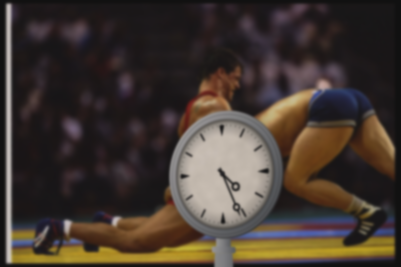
4:26
